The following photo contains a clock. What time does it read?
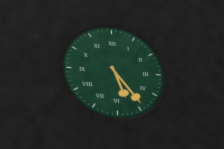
5:24
